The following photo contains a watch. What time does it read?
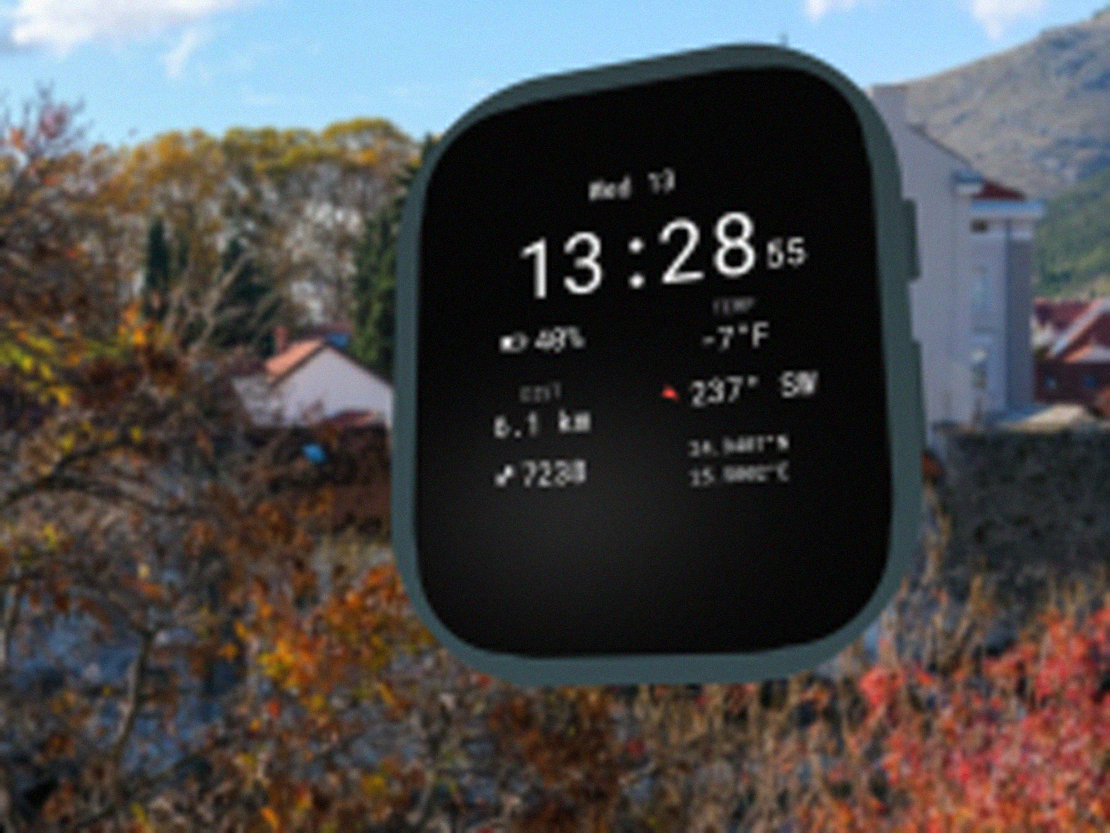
13:28
